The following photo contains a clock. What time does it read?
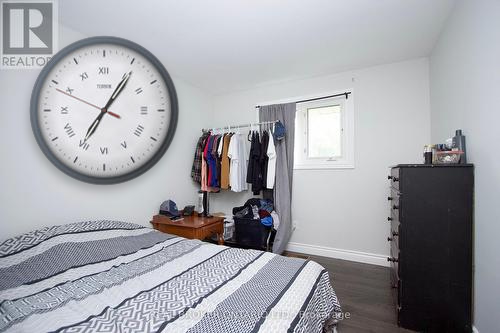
7:05:49
